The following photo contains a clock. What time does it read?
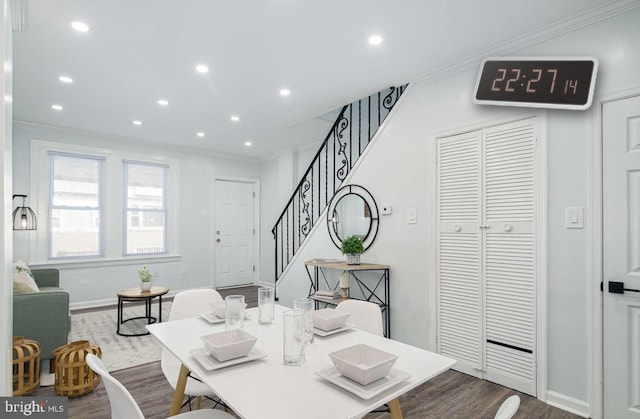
22:27:14
